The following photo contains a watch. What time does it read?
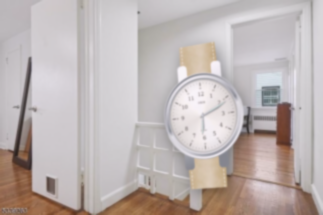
6:11
